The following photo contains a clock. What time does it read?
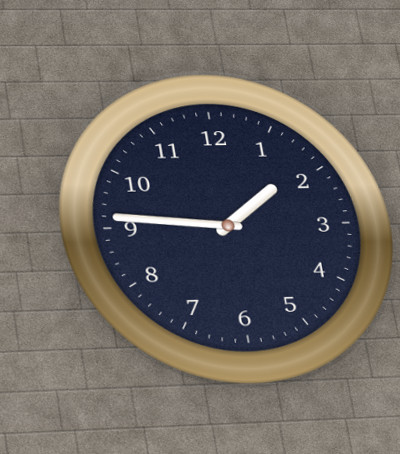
1:46
